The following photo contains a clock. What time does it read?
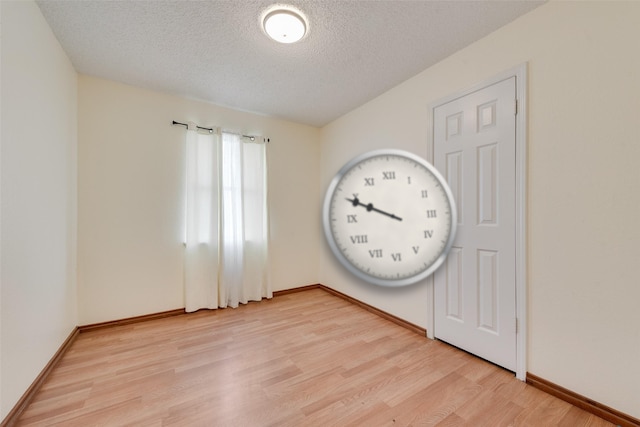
9:49
